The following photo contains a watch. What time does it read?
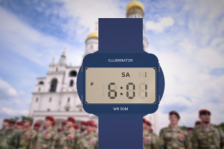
6:01
